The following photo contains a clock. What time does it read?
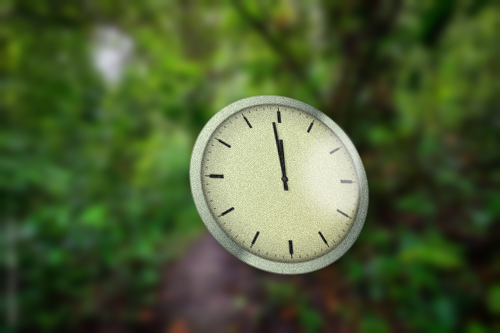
11:59
